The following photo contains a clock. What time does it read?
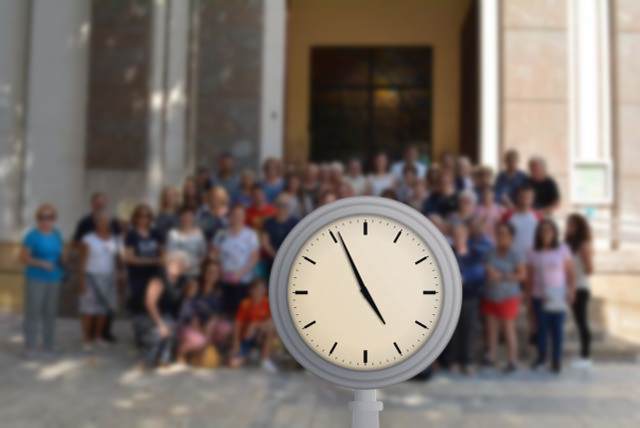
4:56
